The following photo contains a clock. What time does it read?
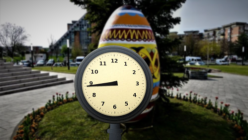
8:44
